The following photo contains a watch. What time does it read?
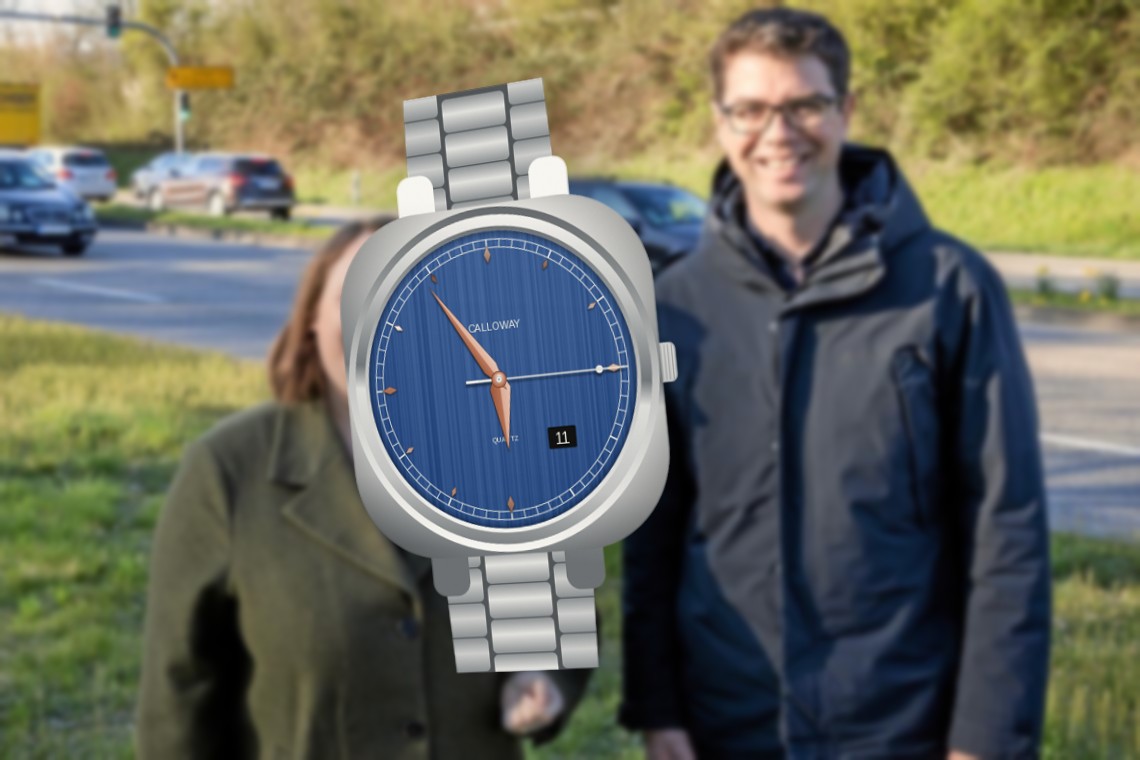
5:54:15
